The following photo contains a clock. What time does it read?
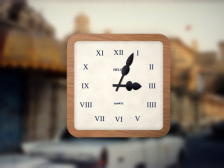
3:04
